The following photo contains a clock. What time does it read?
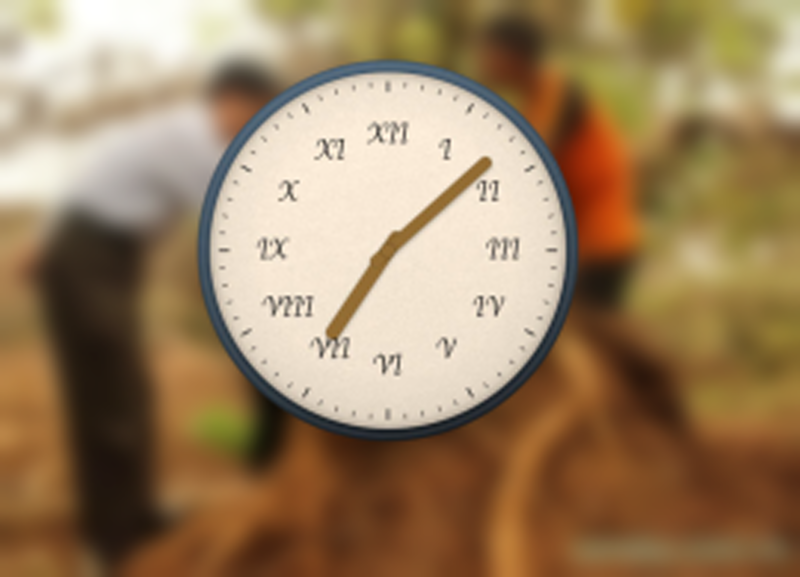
7:08
